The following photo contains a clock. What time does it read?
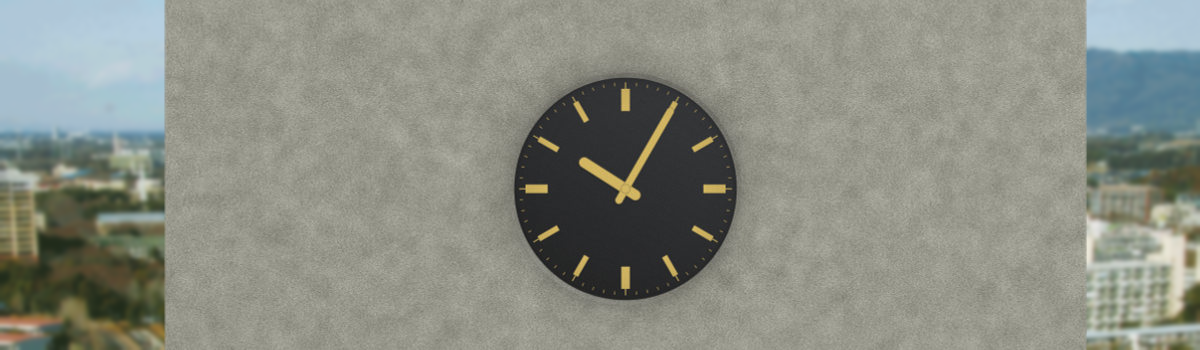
10:05
